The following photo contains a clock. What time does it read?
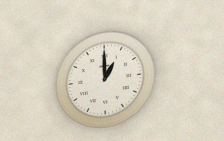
1:00
